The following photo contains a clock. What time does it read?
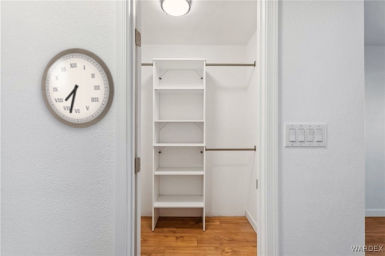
7:33
